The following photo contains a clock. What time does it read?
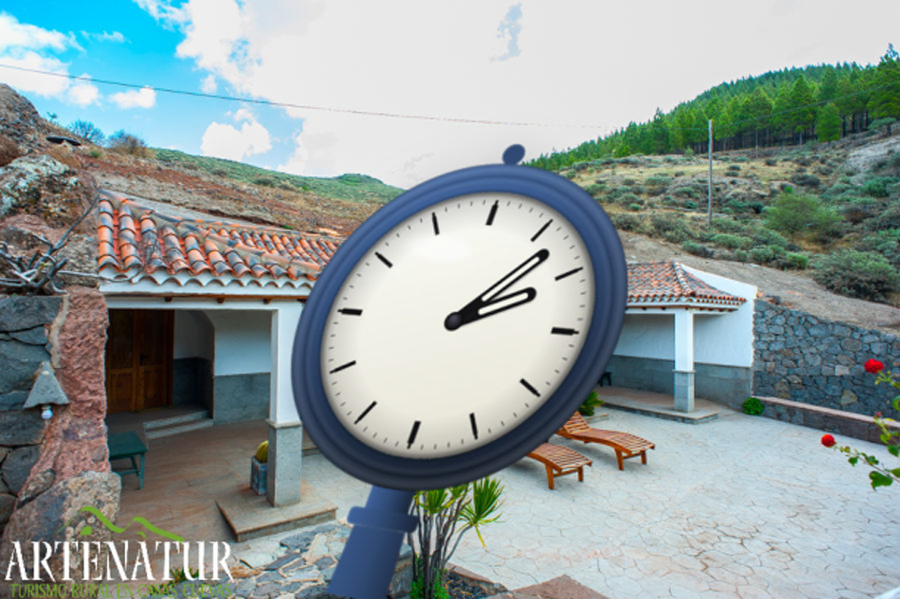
2:07
